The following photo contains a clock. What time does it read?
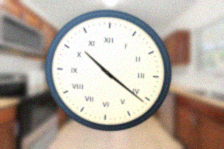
10:21
